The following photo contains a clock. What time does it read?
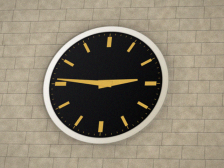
2:46
